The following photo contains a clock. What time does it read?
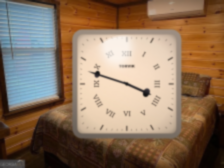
3:48
